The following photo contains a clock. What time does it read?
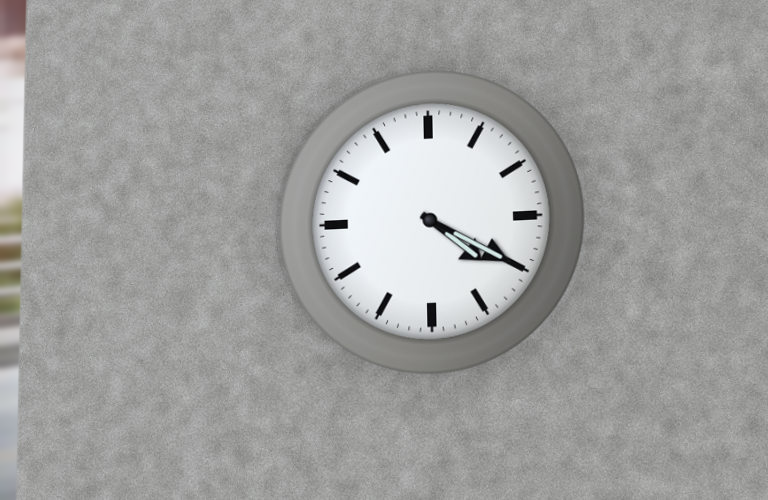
4:20
